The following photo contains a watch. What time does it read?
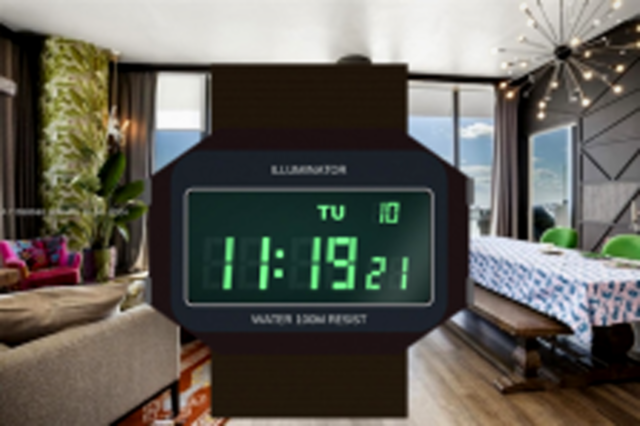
11:19:21
